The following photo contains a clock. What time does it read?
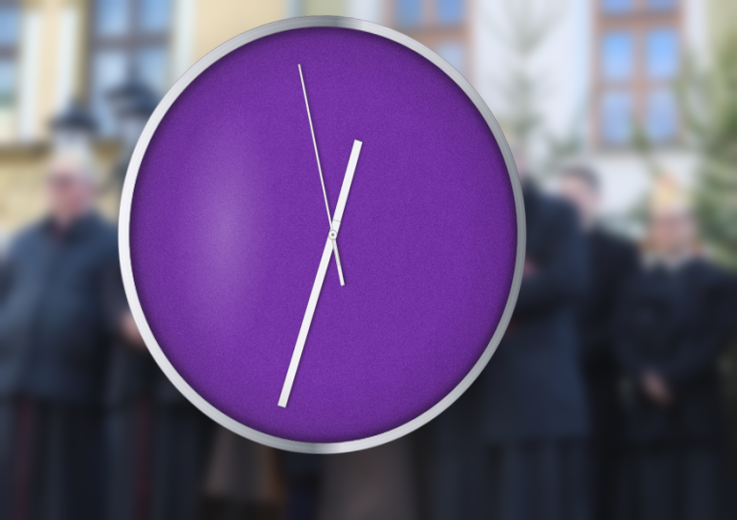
12:32:58
